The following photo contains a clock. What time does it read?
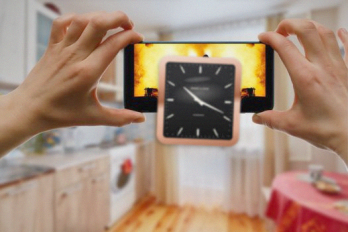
10:19
